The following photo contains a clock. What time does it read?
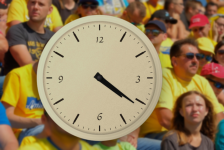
4:21
